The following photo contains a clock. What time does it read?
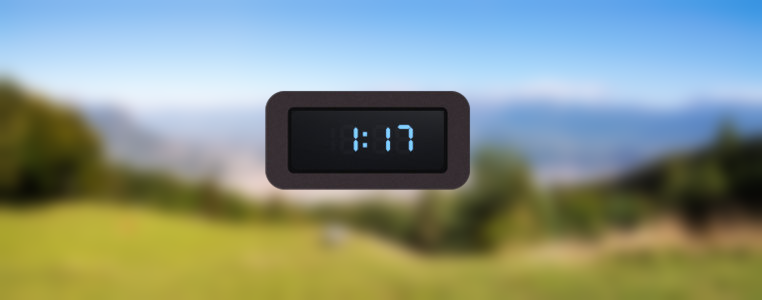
1:17
